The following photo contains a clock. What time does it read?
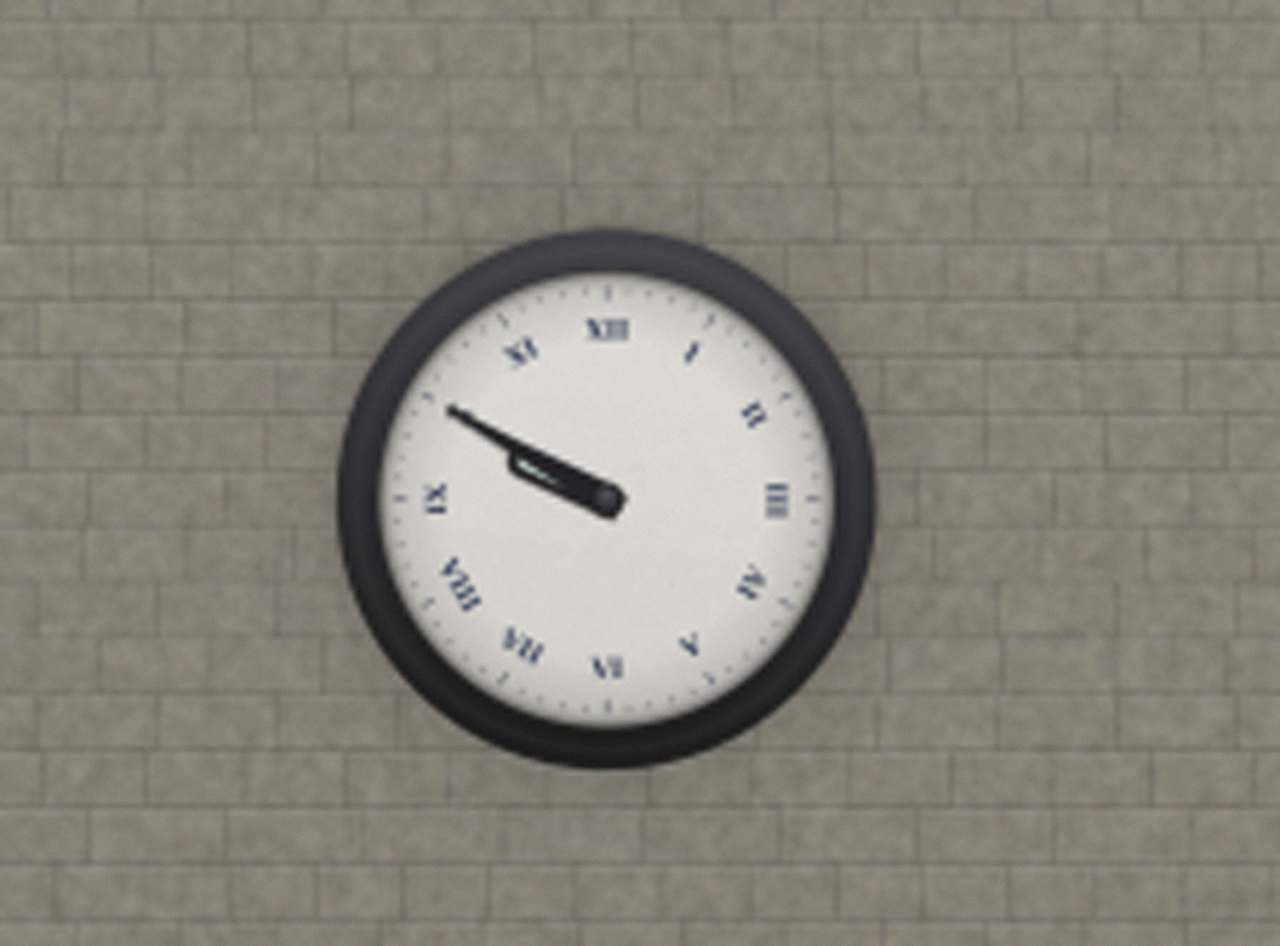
9:50
